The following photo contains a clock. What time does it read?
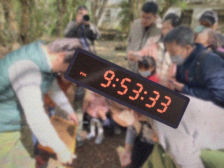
9:53:33
